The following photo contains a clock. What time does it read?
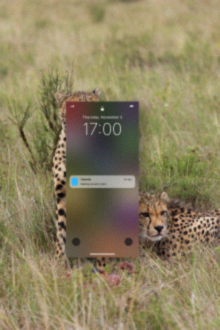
17:00
